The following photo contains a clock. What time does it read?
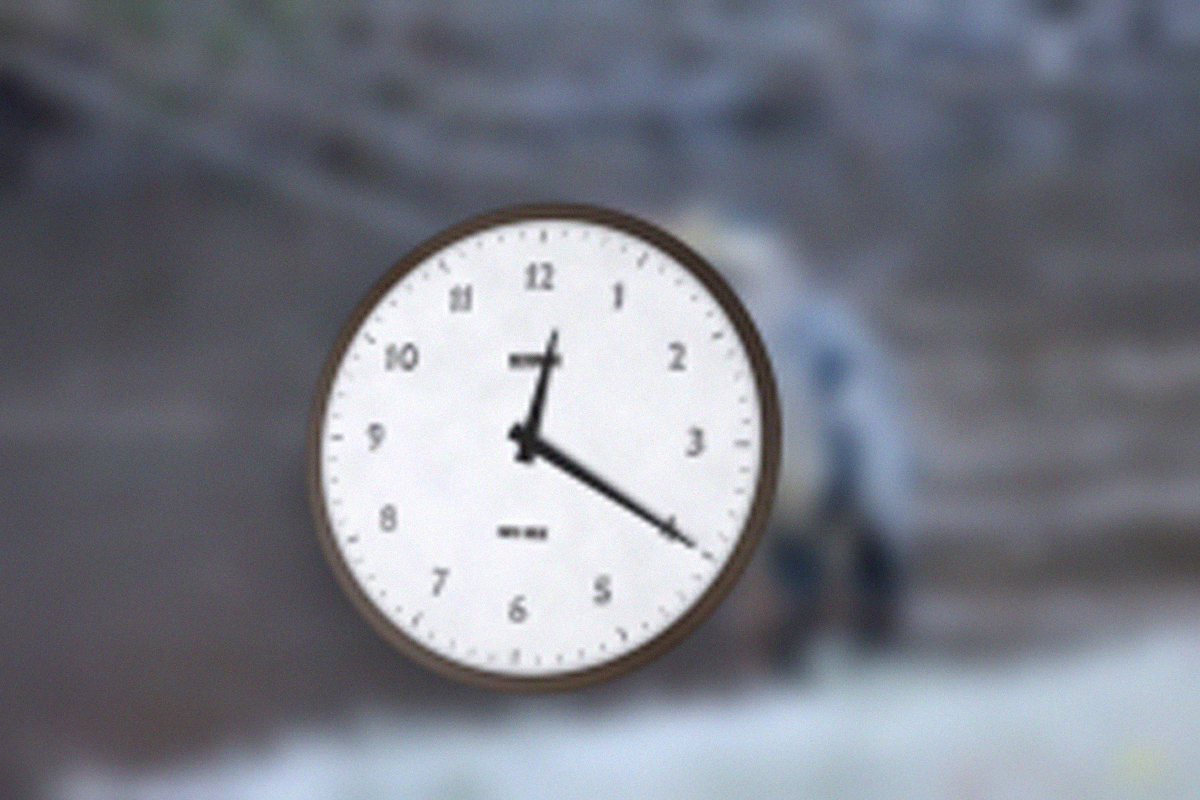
12:20
